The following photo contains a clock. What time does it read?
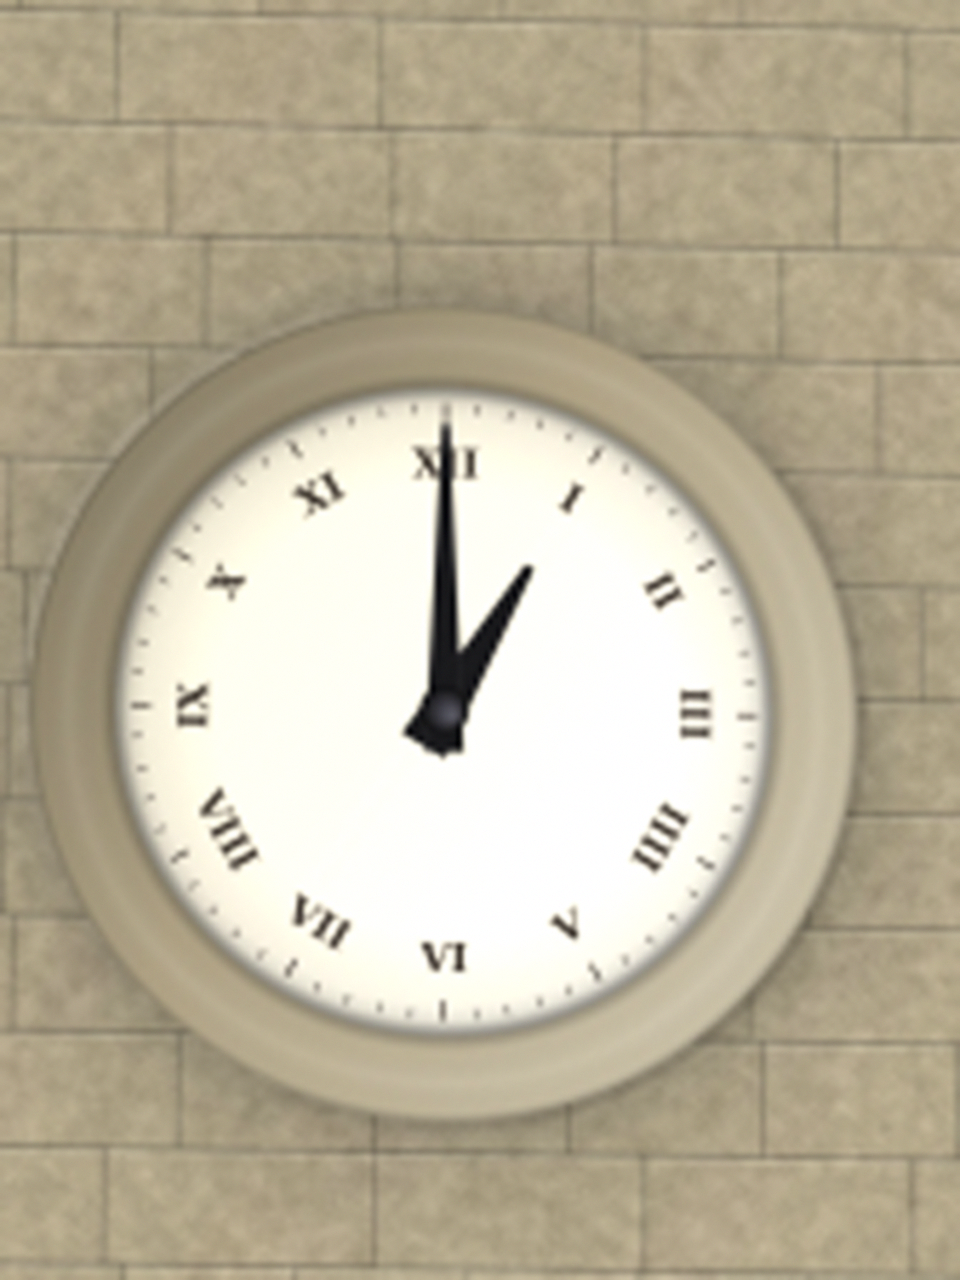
1:00
